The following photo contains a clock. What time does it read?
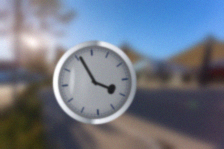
3:56
